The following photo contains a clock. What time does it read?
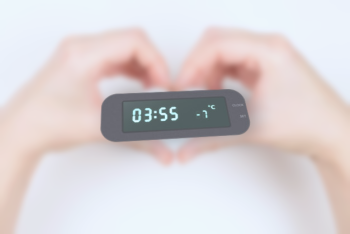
3:55
